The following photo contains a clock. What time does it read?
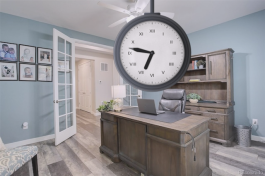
6:47
